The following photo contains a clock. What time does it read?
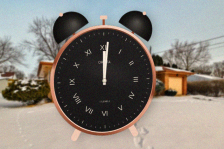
12:01
